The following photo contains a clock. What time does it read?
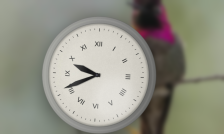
9:41
